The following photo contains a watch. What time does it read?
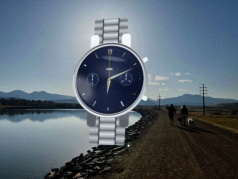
6:11
